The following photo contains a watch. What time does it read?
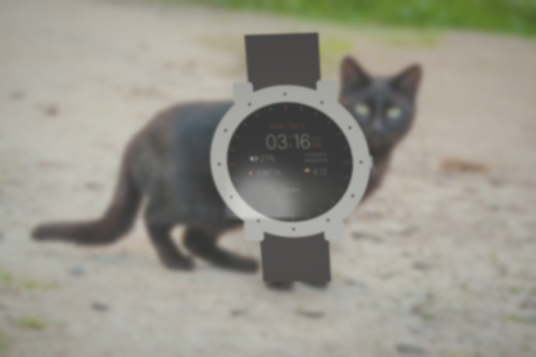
3:16
